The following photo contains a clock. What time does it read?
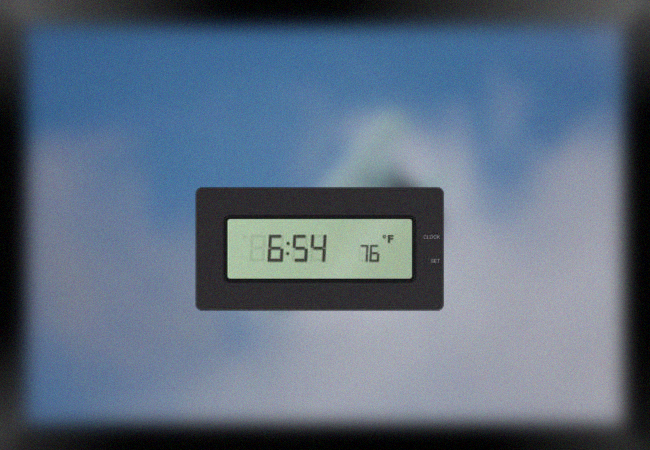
6:54
